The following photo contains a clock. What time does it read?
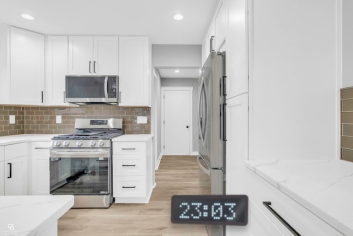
23:03
